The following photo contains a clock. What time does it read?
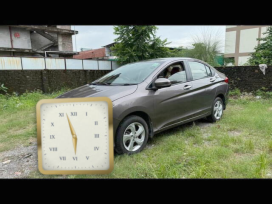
5:57
